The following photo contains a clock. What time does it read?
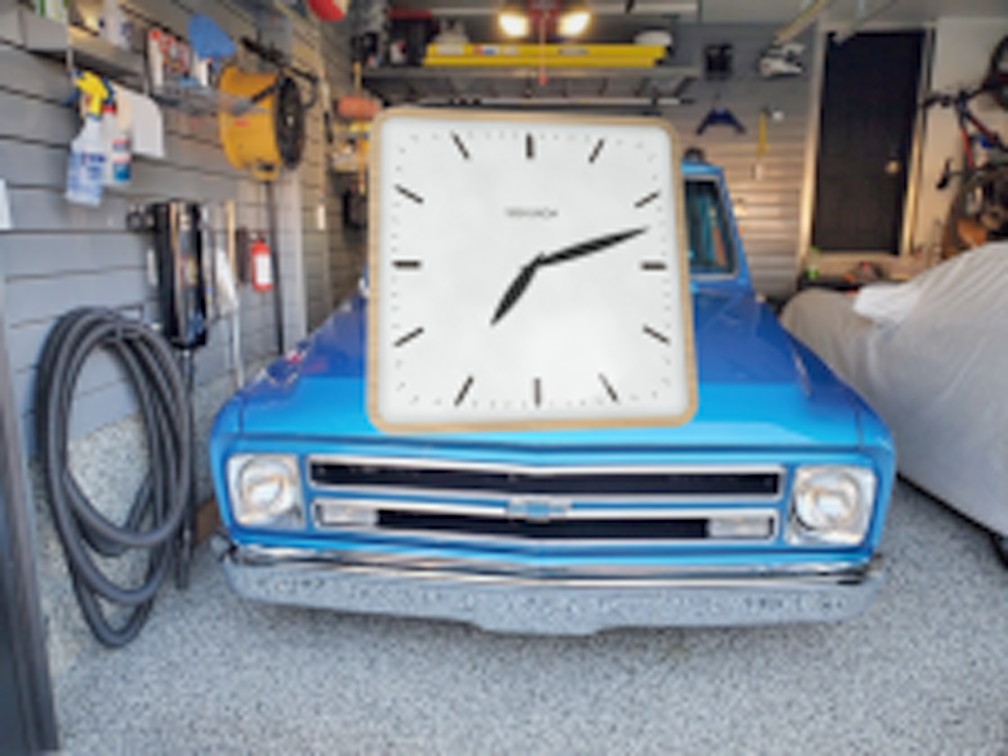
7:12
